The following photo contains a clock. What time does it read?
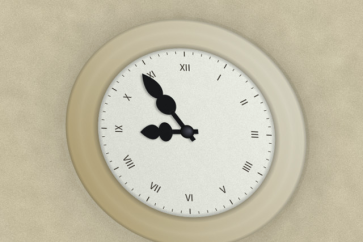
8:54
